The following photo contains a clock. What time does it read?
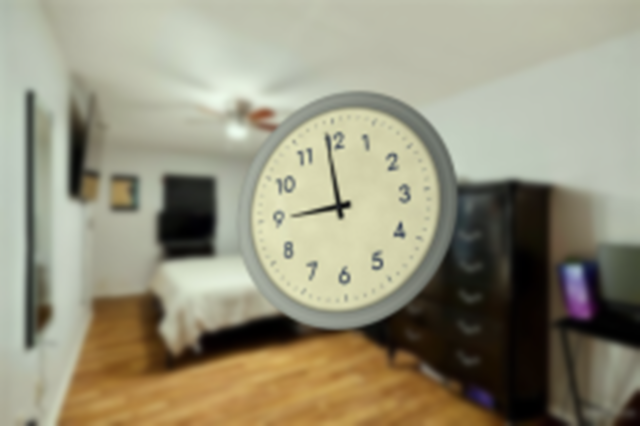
8:59
